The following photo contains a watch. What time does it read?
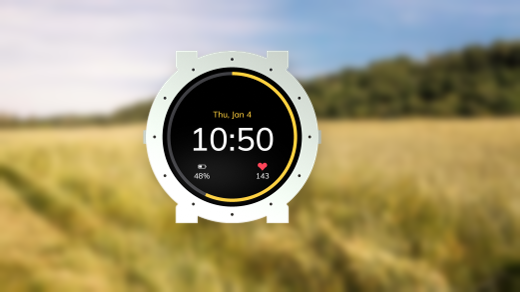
10:50
